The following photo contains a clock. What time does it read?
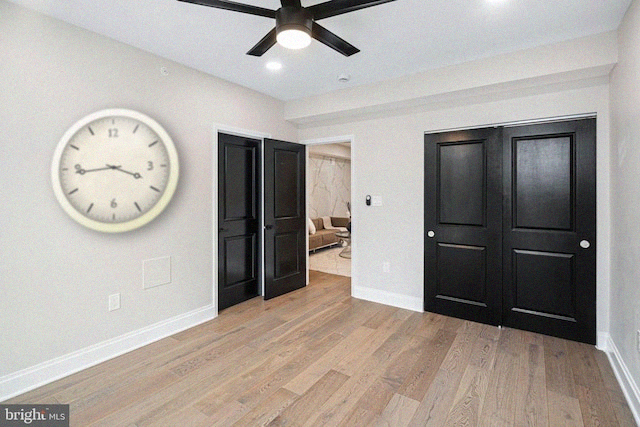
3:44
